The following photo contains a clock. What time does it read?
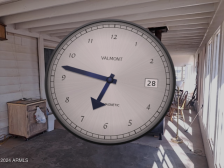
6:47
